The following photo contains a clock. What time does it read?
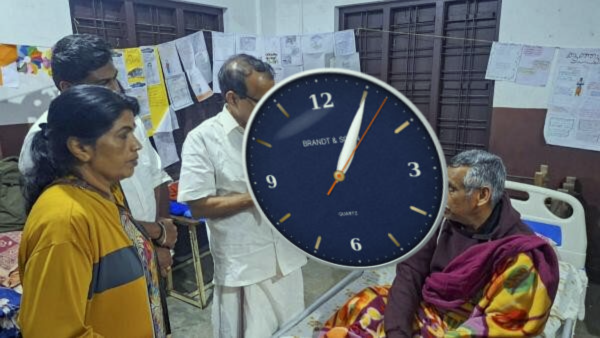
1:05:07
